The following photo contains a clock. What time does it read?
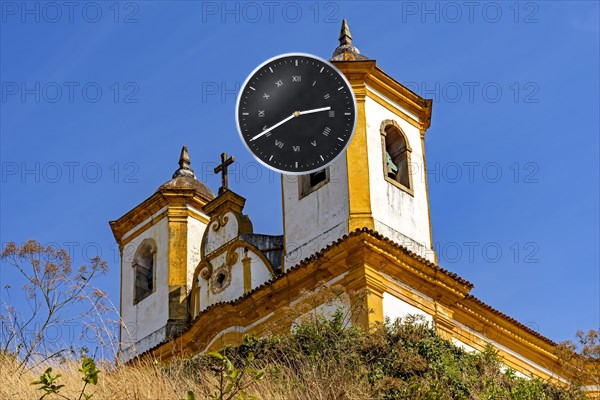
2:40
